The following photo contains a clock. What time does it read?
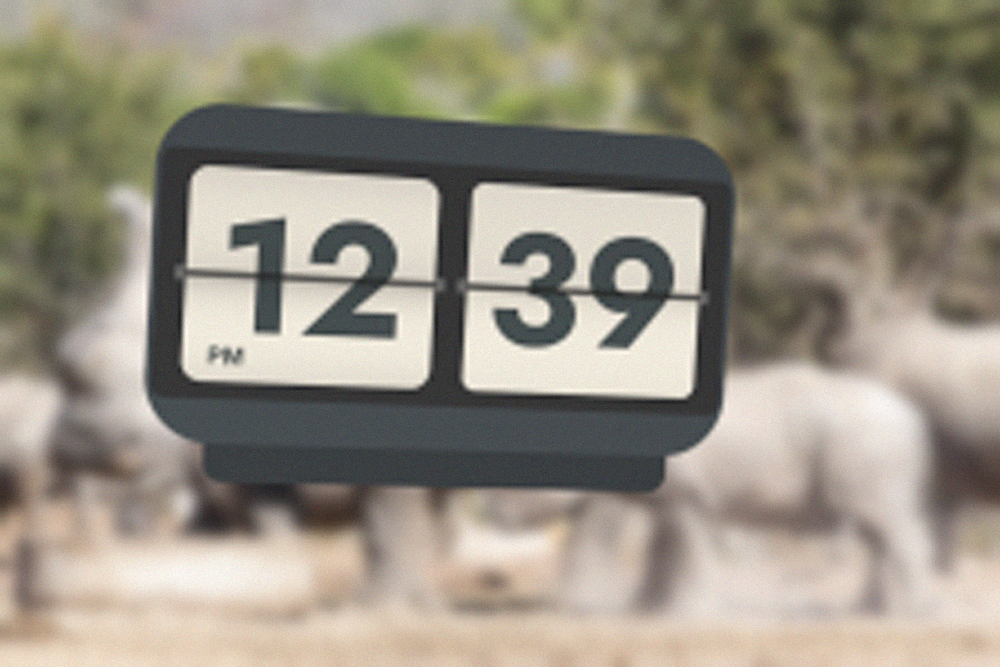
12:39
